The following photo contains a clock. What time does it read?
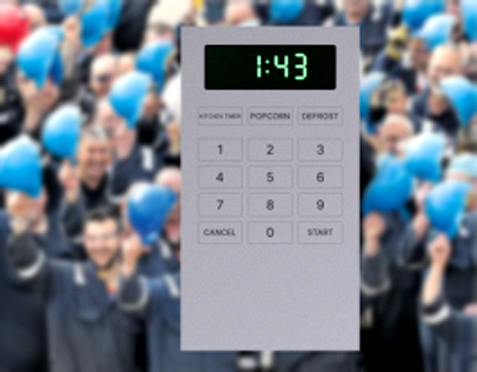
1:43
